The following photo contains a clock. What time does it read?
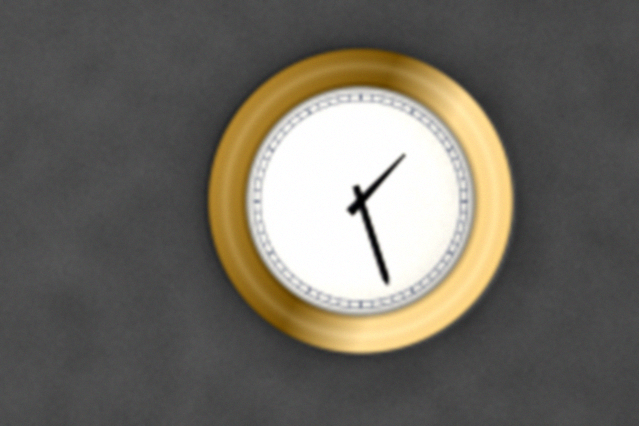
1:27
